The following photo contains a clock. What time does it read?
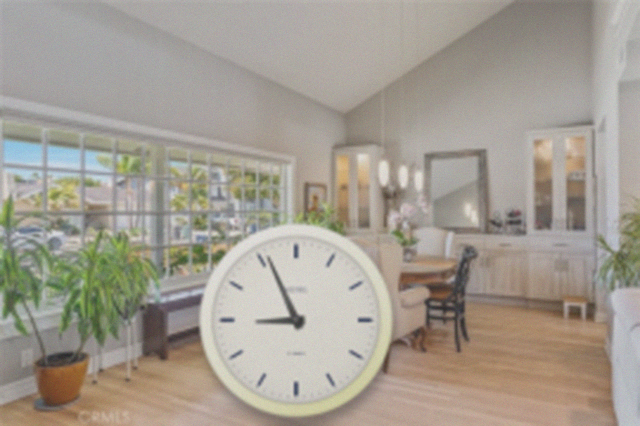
8:56
